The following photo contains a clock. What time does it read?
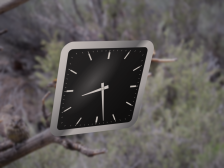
8:28
